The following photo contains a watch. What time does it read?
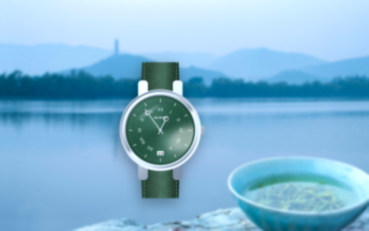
12:54
